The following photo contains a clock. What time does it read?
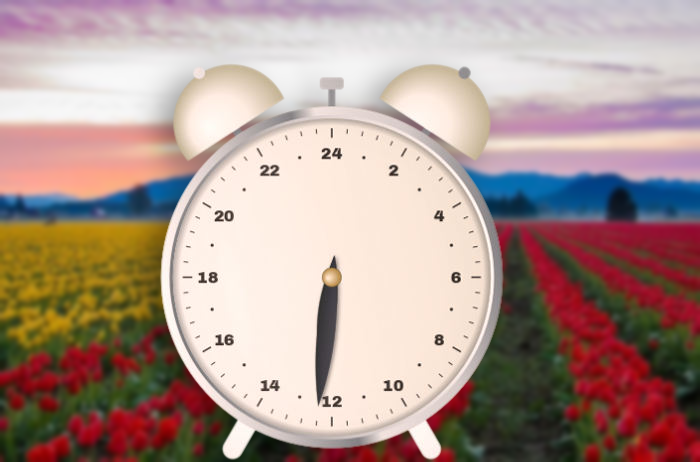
12:31
